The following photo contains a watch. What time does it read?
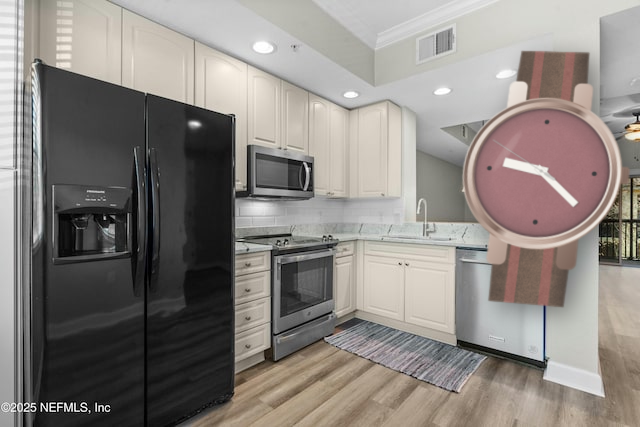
9:21:50
